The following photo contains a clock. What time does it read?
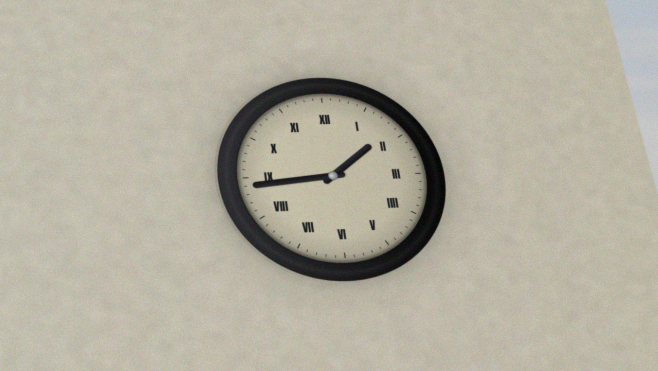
1:44
